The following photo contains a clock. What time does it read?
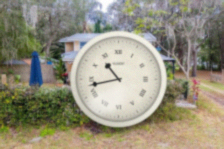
10:43
